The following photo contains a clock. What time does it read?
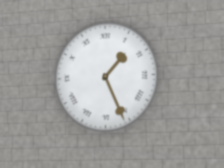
1:26
